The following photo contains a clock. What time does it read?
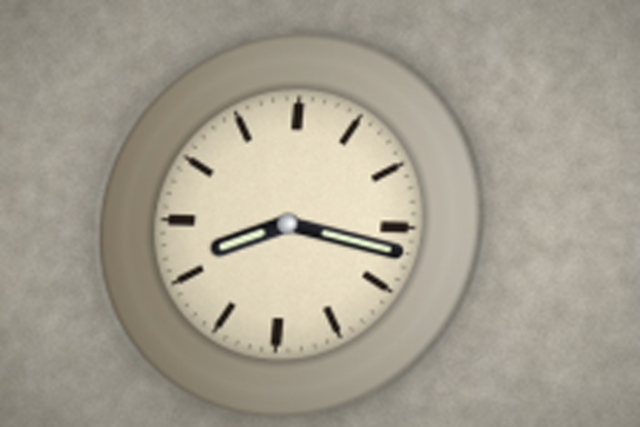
8:17
